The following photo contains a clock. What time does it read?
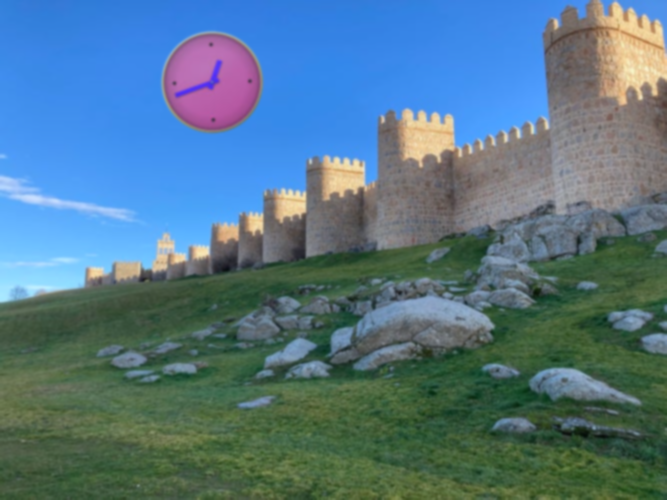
12:42
